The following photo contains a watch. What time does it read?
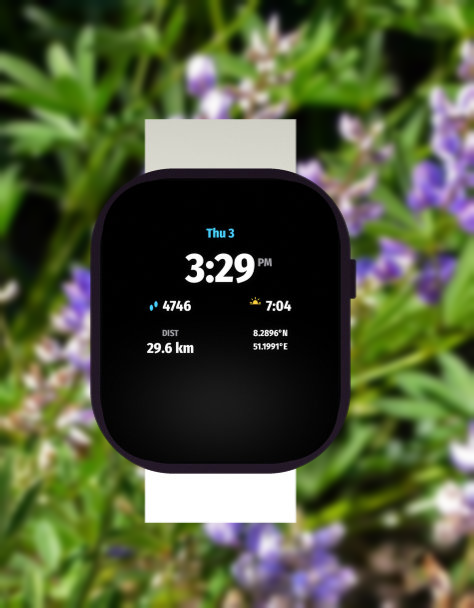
3:29
